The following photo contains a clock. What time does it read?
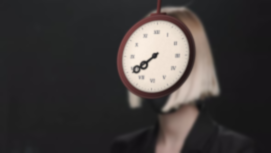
7:39
